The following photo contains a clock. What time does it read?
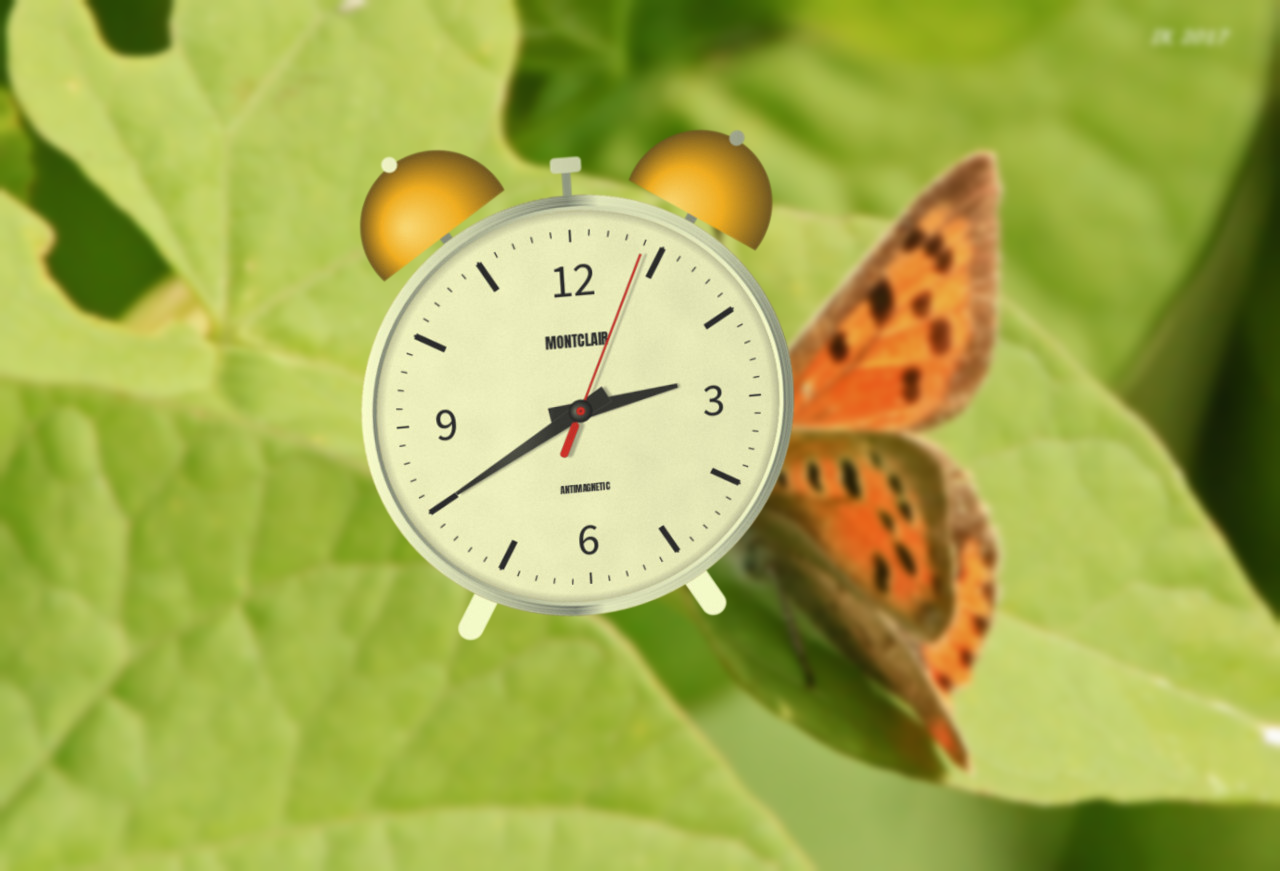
2:40:04
